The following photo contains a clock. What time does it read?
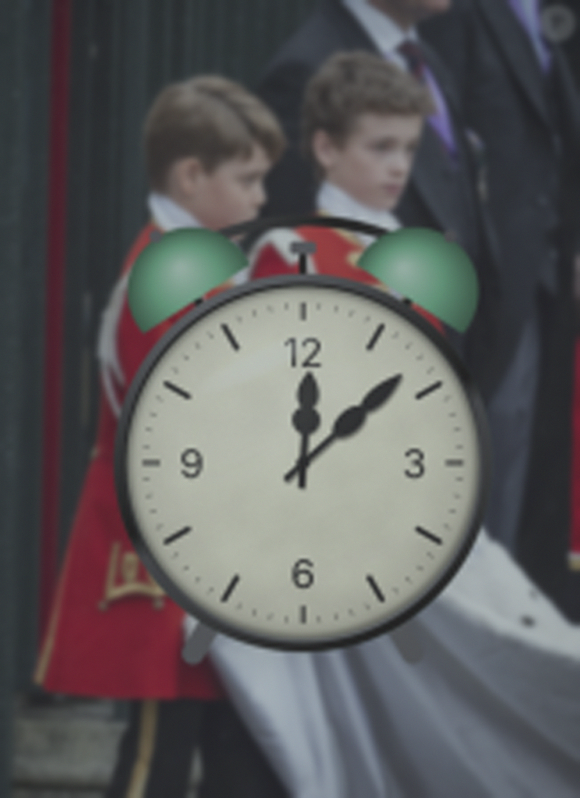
12:08
